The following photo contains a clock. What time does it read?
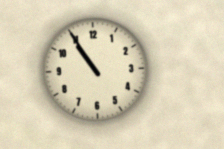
10:55
